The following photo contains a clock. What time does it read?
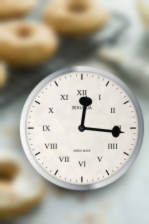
12:16
